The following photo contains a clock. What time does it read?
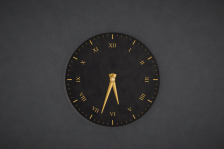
5:33
